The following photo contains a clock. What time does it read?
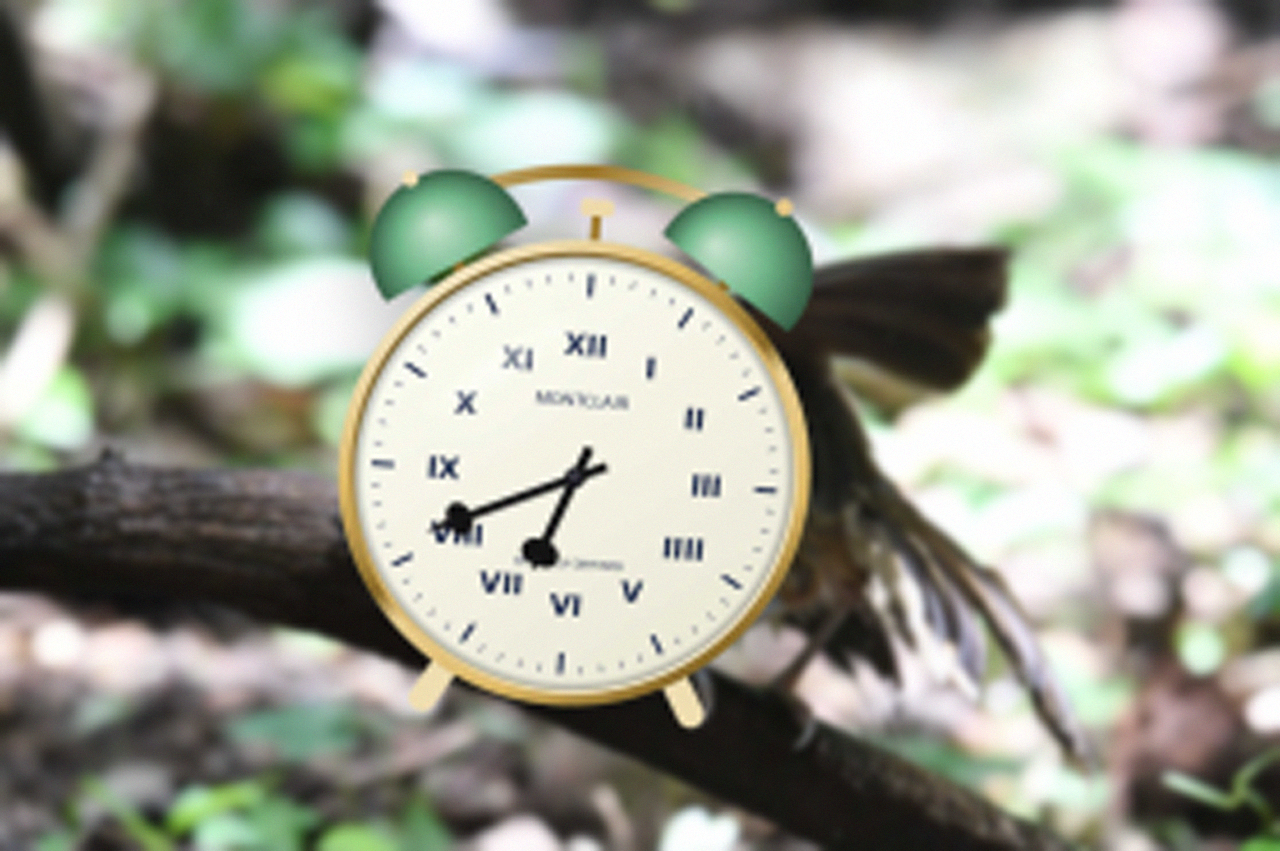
6:41
